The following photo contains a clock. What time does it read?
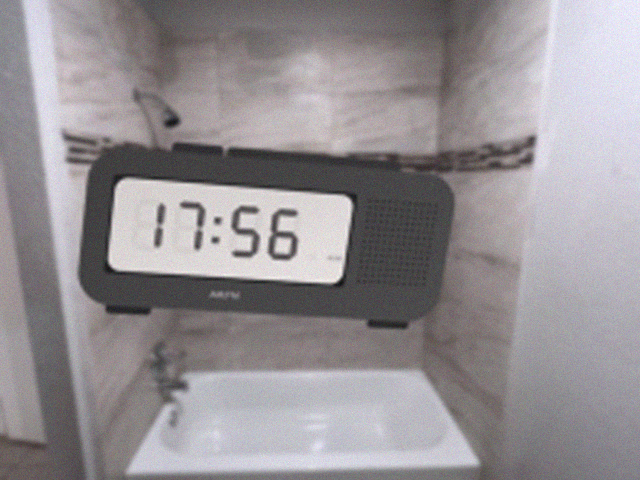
17:56
